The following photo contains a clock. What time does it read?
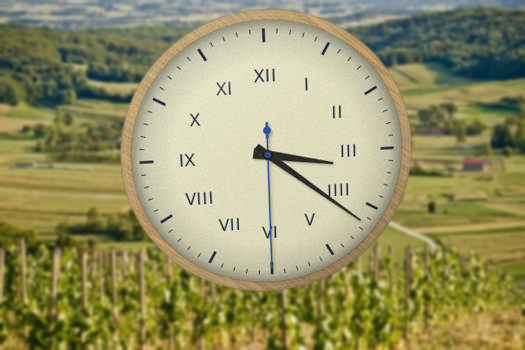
3:21:30
